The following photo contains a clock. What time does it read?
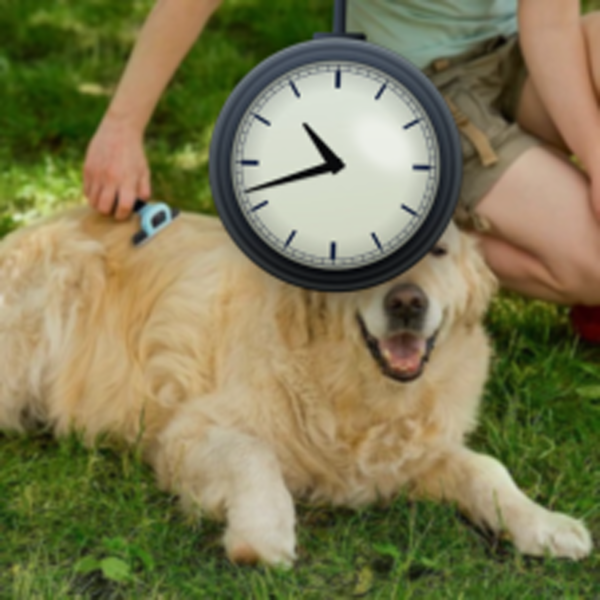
10:42
